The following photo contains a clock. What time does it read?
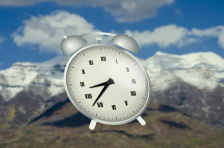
8:37
